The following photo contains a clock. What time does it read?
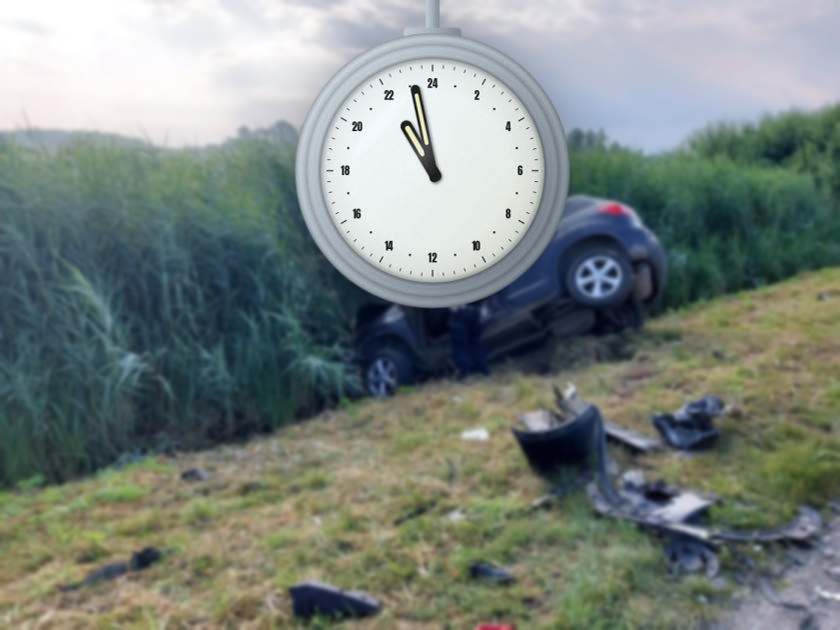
21:58
